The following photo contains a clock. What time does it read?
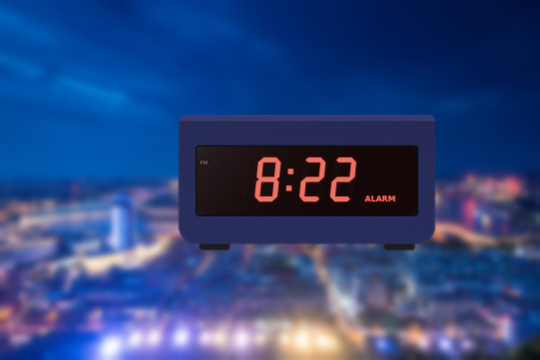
8:22
